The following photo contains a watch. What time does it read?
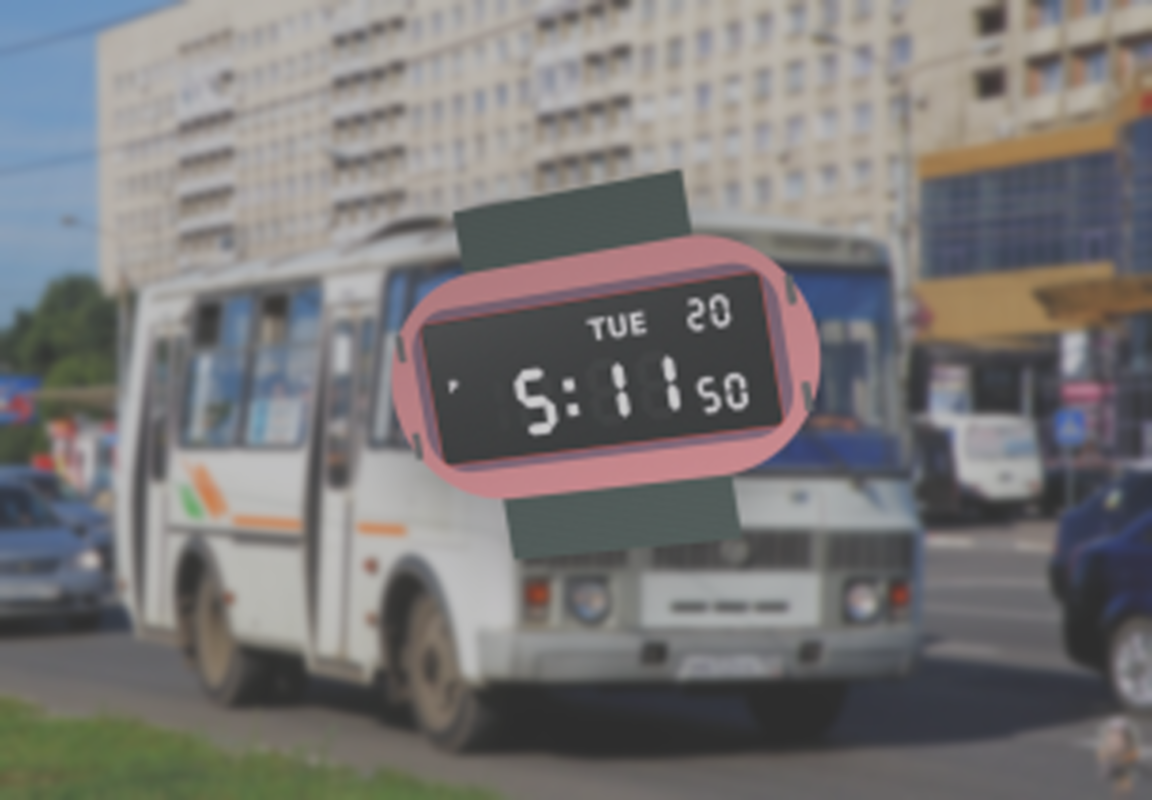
5:11:50
